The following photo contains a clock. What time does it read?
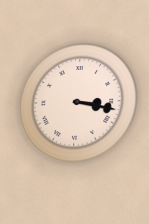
3:17
